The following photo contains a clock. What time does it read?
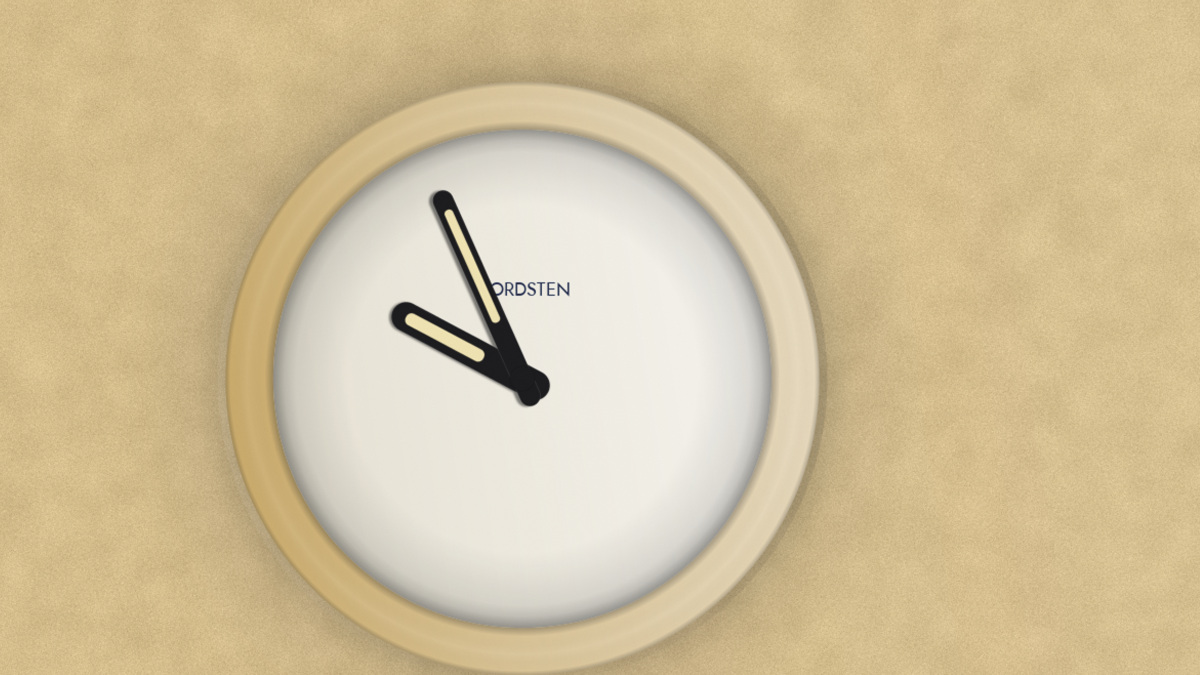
9:56
